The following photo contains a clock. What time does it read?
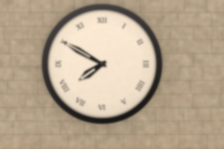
7:50
